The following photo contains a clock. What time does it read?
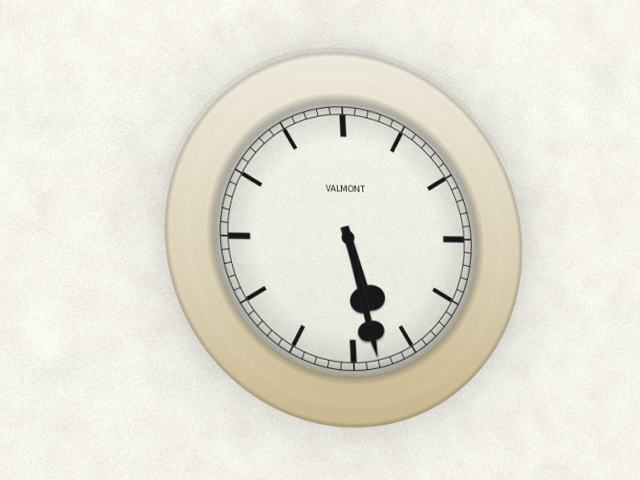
5:28
